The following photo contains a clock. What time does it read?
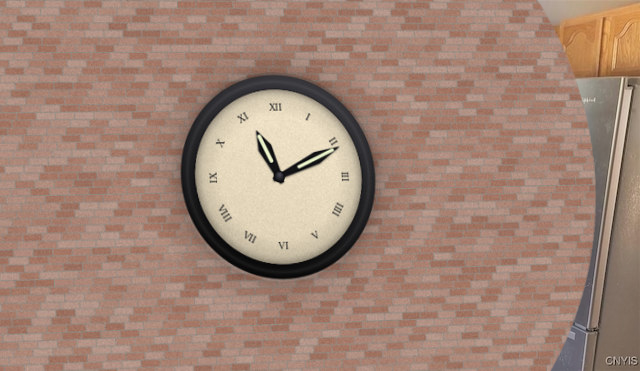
11:11
